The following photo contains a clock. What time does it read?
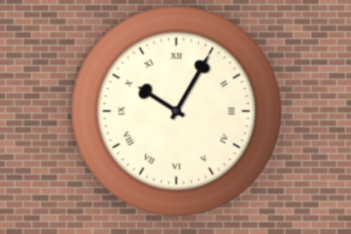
10:05
